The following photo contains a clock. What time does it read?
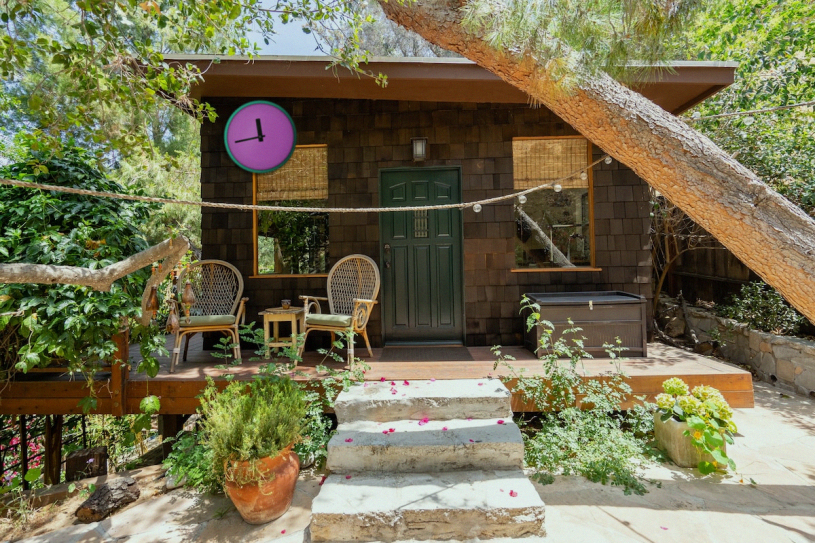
11:43
